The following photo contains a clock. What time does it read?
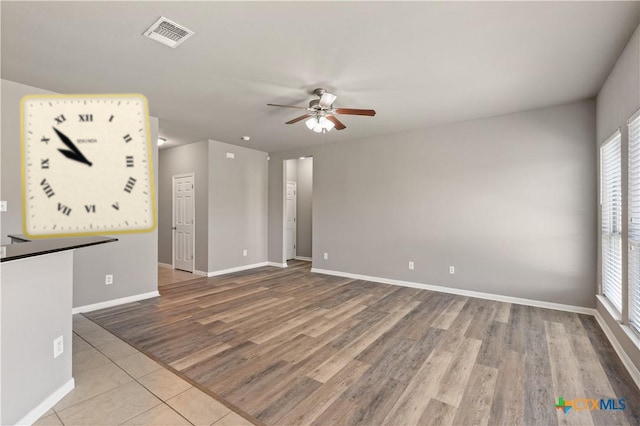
9:53
